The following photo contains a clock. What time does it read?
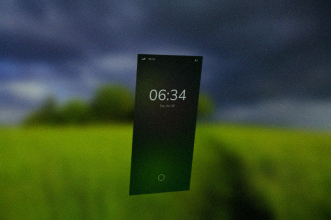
6:34
